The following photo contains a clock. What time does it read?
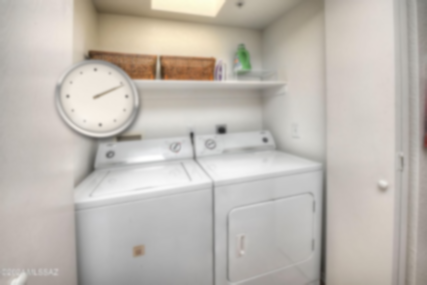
2:11
